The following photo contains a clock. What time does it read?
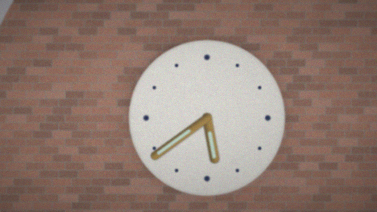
5:39
